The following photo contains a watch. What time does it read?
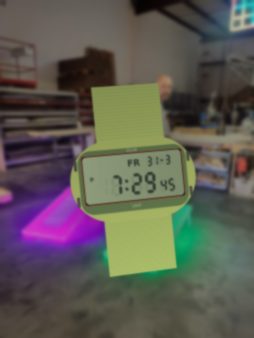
7:29:45
